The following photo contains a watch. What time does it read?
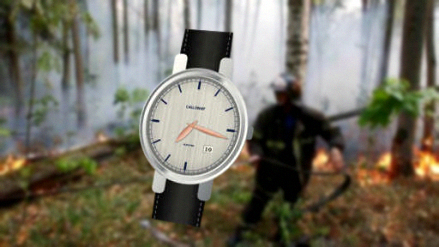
7:17
